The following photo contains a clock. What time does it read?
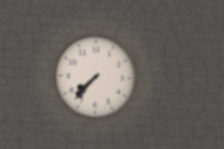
7:37
